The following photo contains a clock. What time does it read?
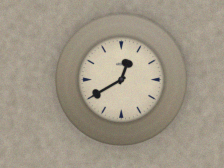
12:40
